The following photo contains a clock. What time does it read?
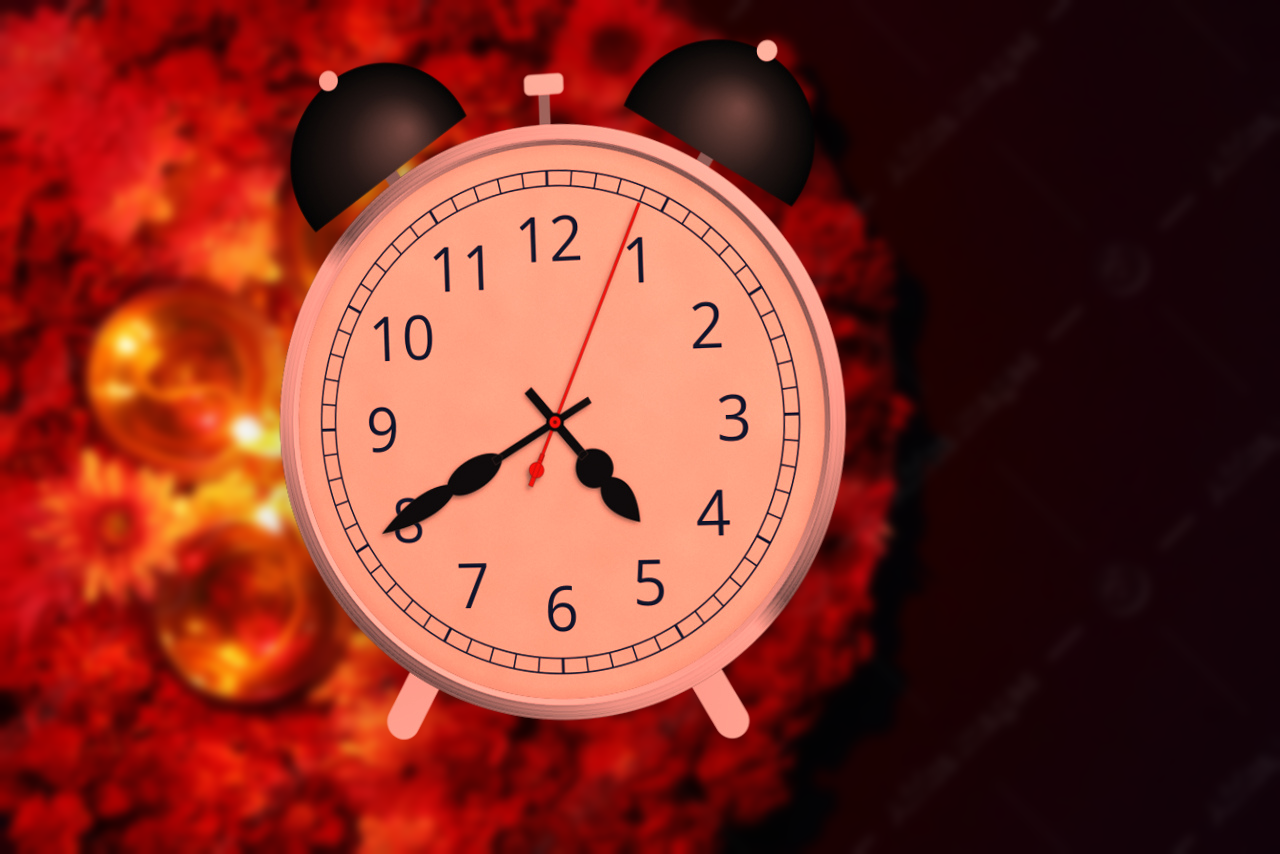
4:40:04
